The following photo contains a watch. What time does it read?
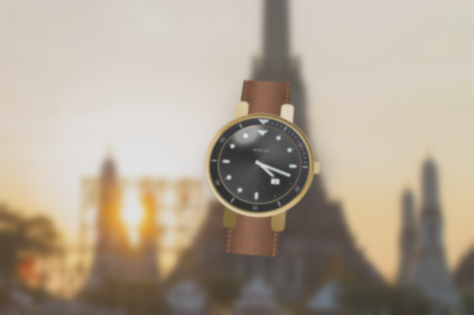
4:18
